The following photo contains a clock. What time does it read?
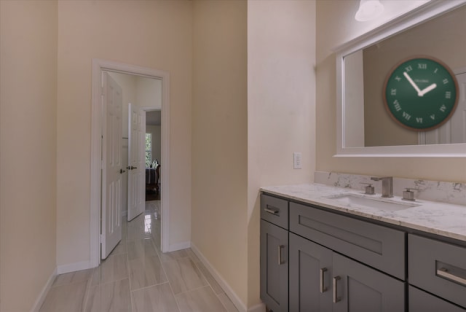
1:53
